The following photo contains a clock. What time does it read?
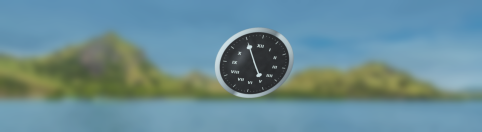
4:55
